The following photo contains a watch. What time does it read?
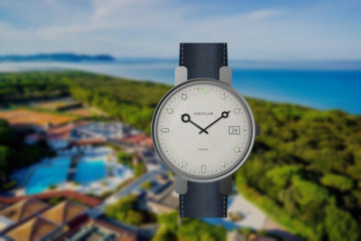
10:09
